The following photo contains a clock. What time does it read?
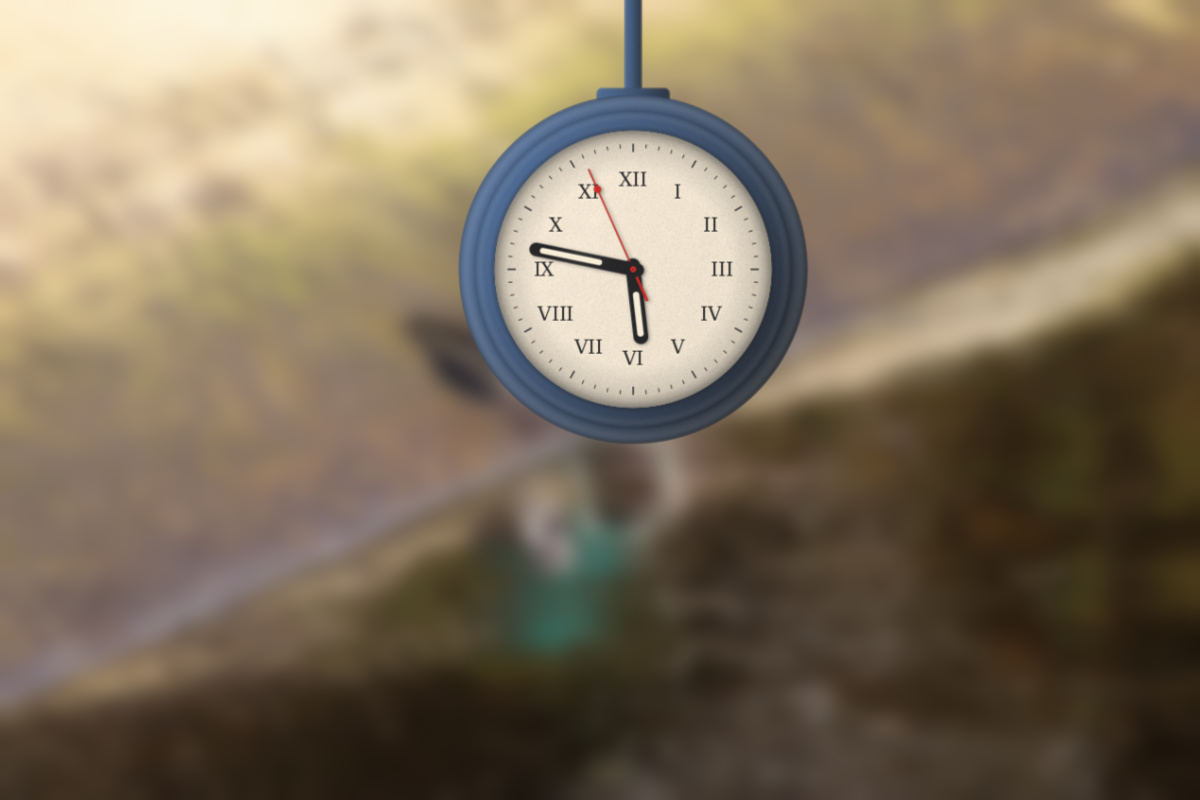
5:46:56
